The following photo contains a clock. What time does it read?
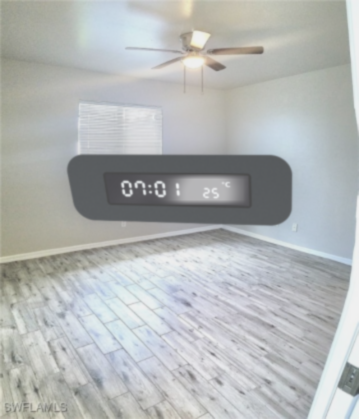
7:01
